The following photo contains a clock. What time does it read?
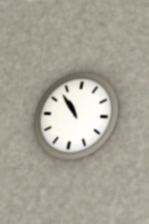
10:53
